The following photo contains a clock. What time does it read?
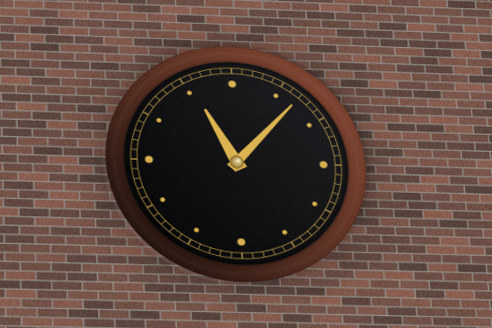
11:07
